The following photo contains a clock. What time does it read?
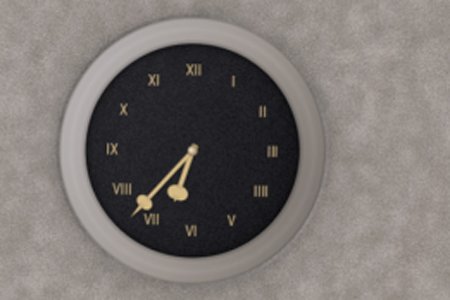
6:37
